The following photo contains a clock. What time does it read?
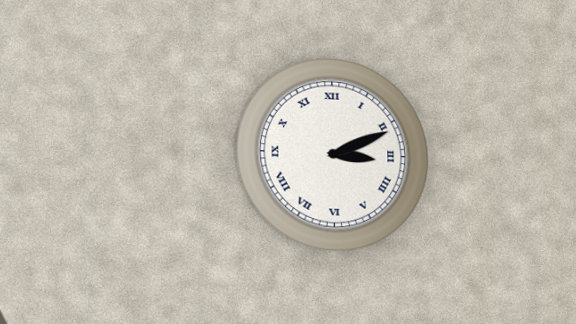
3:11
